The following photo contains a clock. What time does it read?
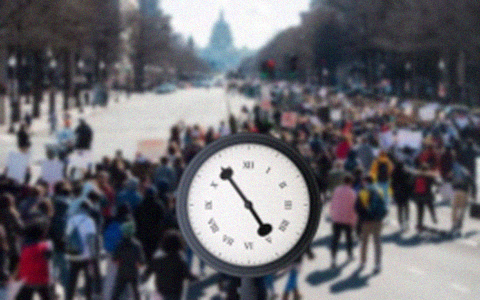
4:54
